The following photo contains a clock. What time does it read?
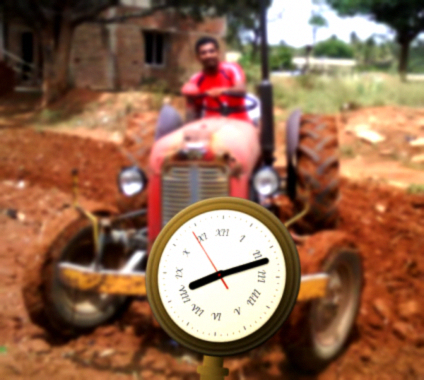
8:11:54
